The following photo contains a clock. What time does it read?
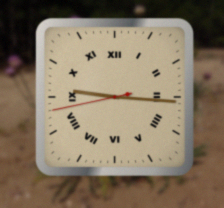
9:15:43
